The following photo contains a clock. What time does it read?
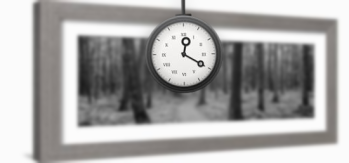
12:20
